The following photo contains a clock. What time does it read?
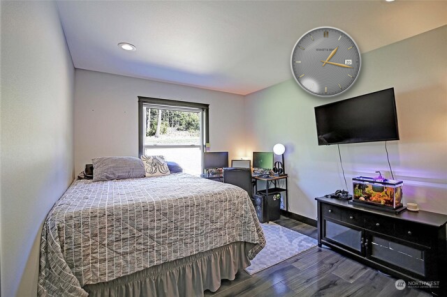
1:17
